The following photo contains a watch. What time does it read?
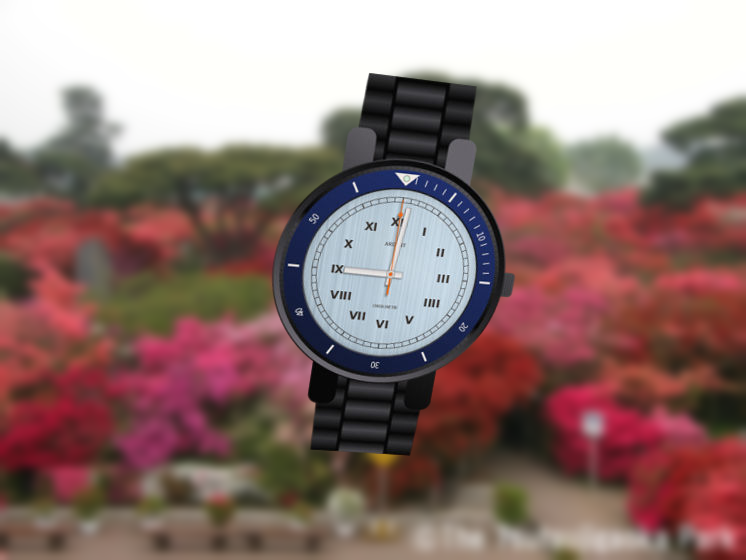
9:01:00
